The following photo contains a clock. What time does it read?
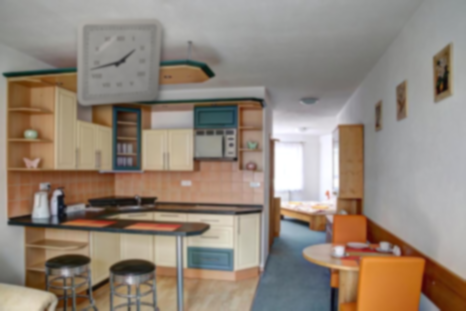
1:43
